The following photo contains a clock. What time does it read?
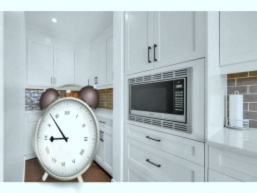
8:53
